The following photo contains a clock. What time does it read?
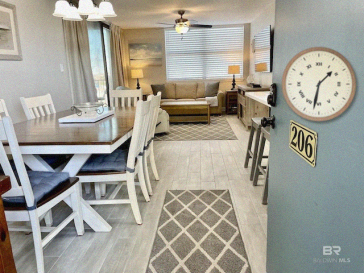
1:32
